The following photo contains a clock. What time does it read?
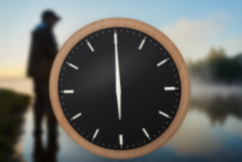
6:00
